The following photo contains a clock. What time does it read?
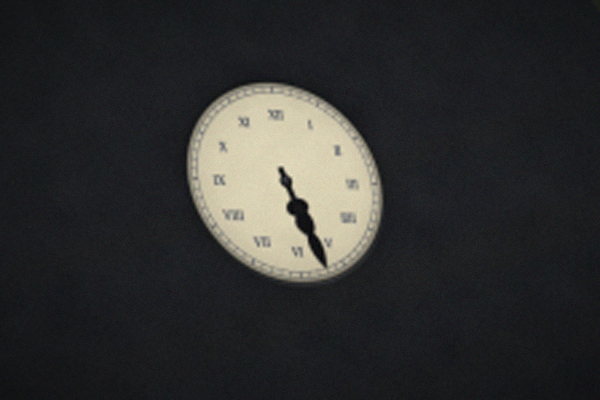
5:27
